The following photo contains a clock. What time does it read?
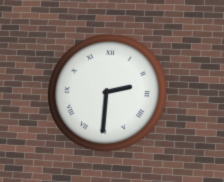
2:30
